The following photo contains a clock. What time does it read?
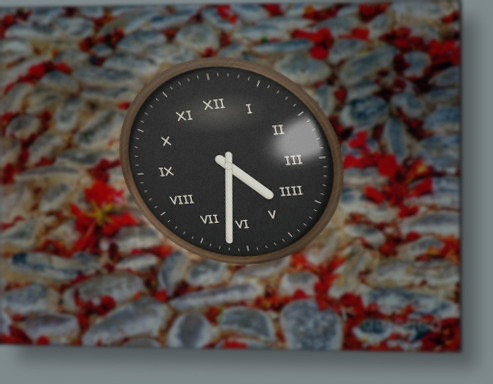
4:32
